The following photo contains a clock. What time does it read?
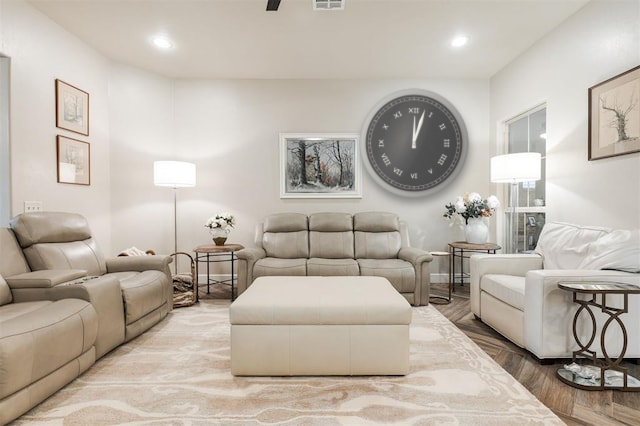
12:03
